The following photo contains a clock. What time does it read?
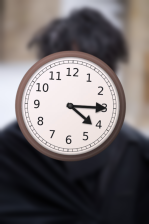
4:15
